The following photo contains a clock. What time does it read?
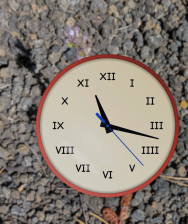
11:17:23
